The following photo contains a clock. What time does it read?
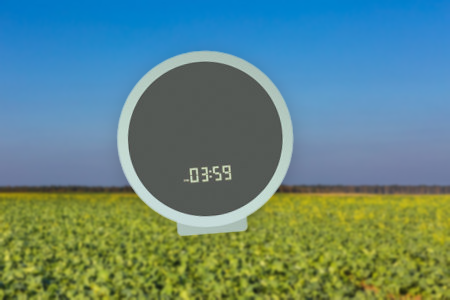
3:59
